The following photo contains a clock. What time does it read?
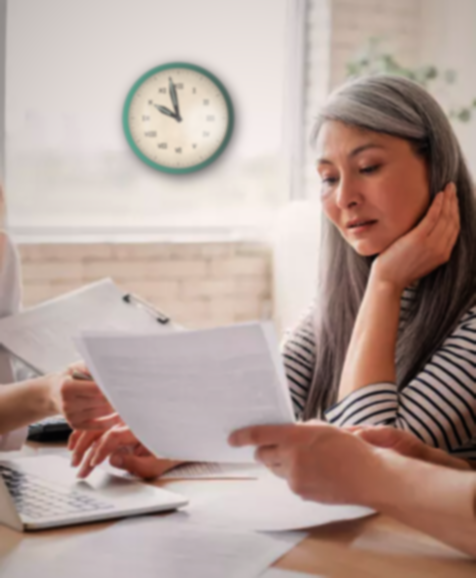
9:58
